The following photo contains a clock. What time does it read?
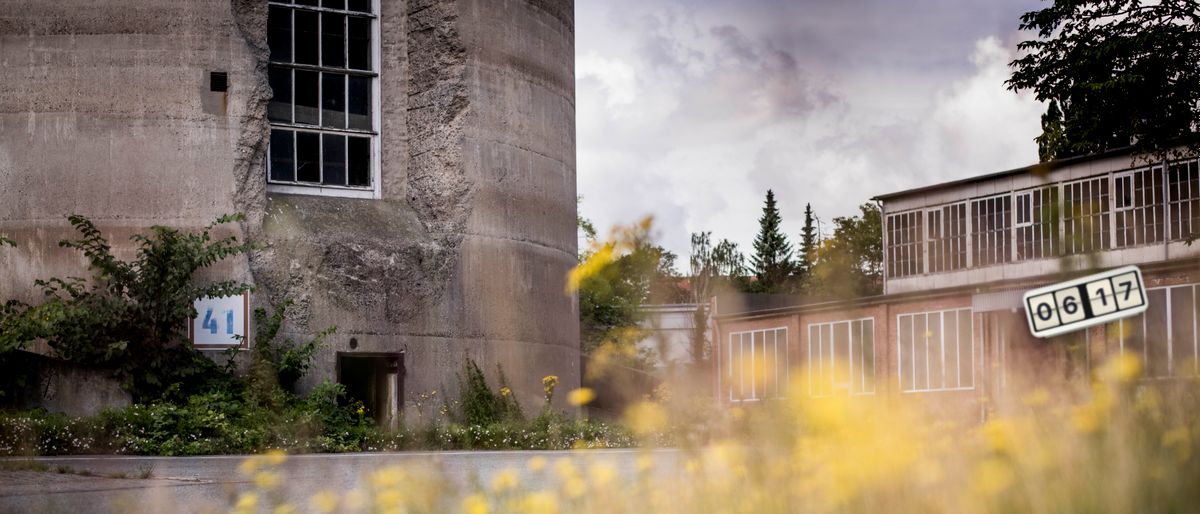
6:17
